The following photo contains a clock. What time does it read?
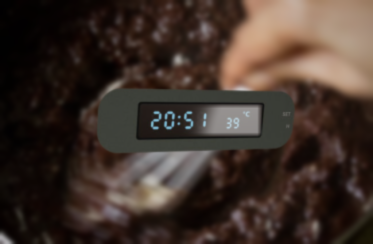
20:51
